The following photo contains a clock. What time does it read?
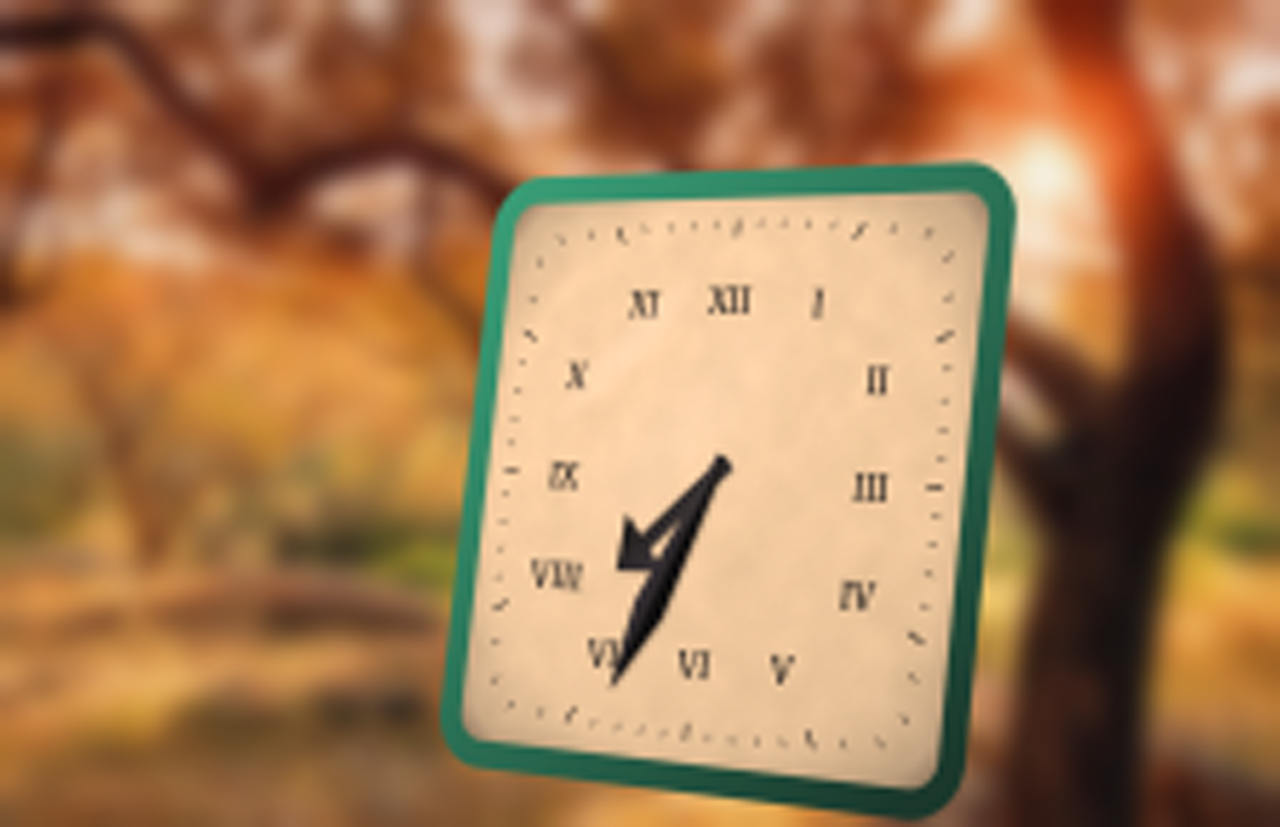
7:34
